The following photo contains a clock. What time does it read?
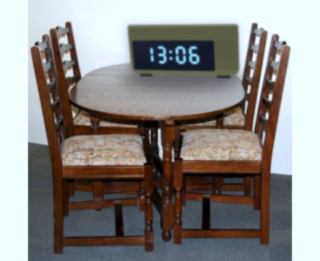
13:06
